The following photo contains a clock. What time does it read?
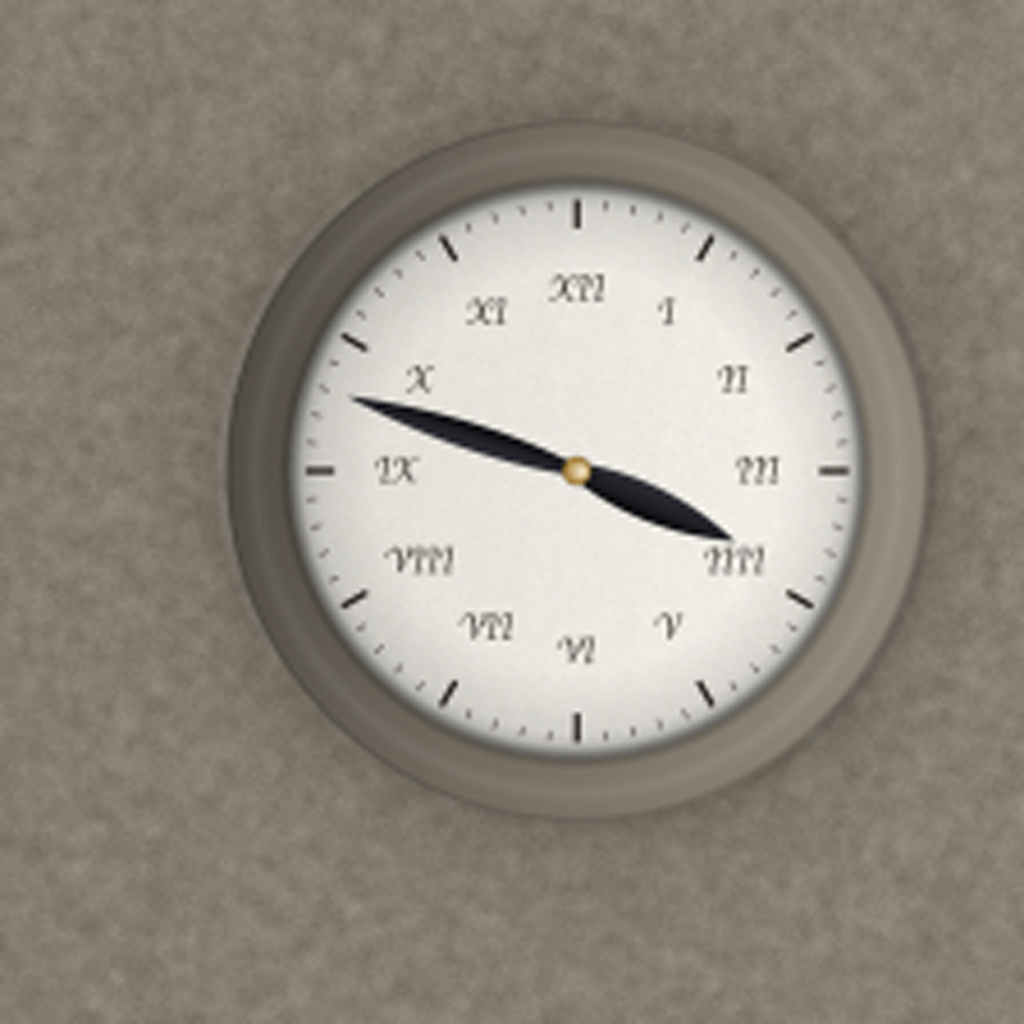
3:48
